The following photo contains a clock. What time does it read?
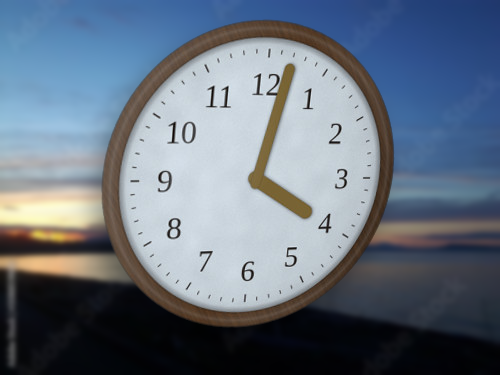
4:02
